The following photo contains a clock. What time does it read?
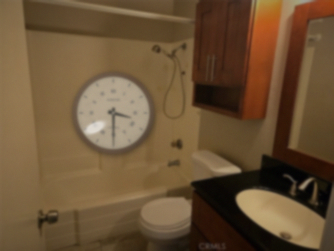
3:30
